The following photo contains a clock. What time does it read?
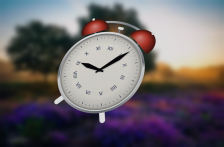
9:06
